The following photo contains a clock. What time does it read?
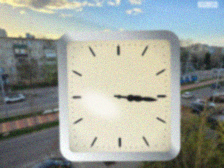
3:16
